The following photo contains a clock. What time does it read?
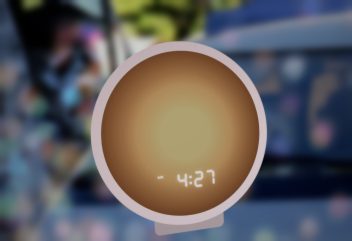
4:27
